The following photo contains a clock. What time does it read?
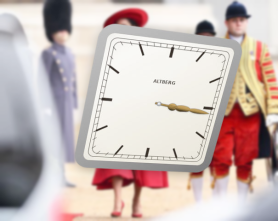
3:16
